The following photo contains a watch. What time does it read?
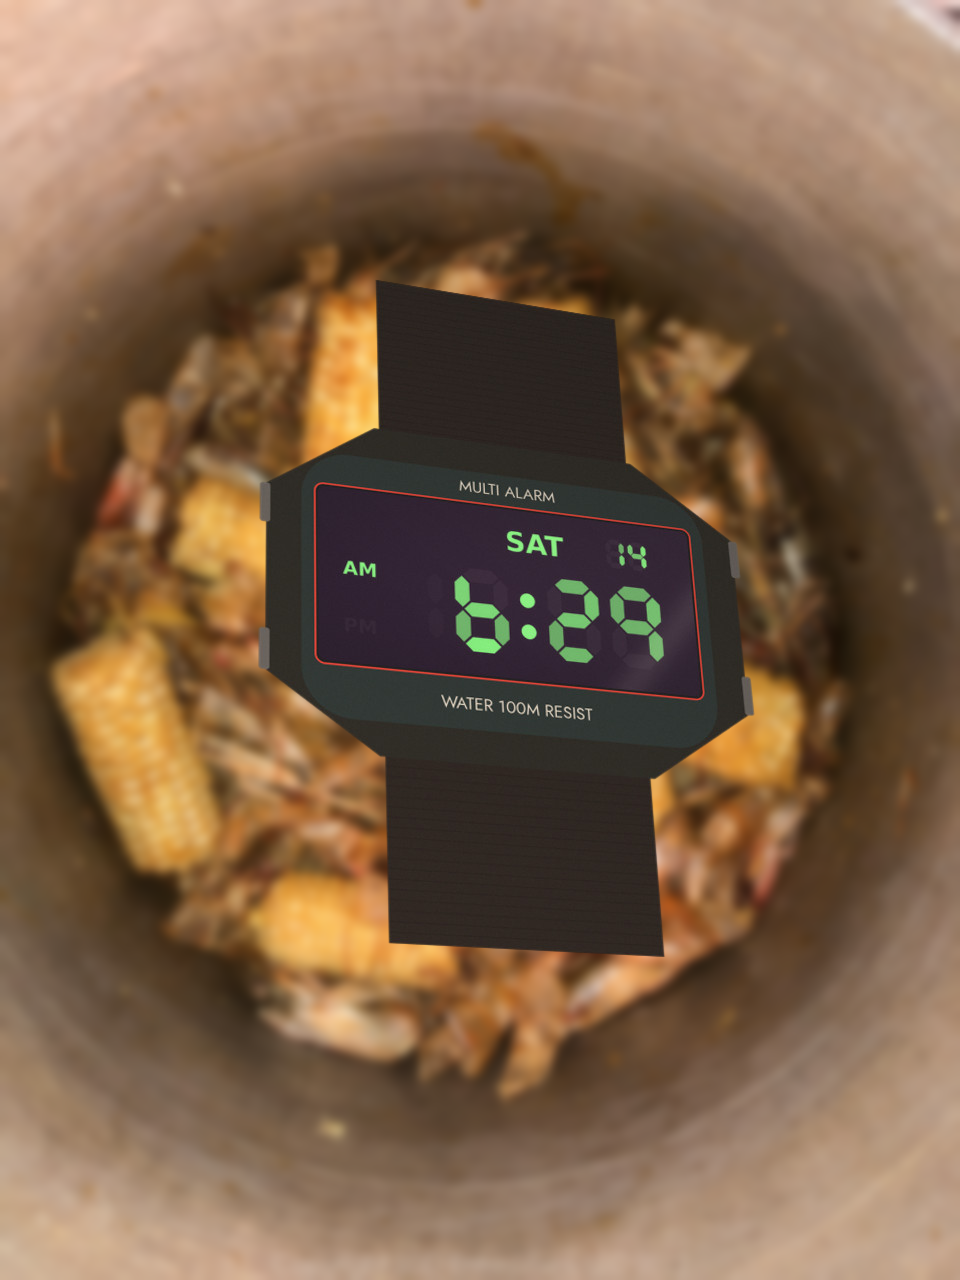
6:29
